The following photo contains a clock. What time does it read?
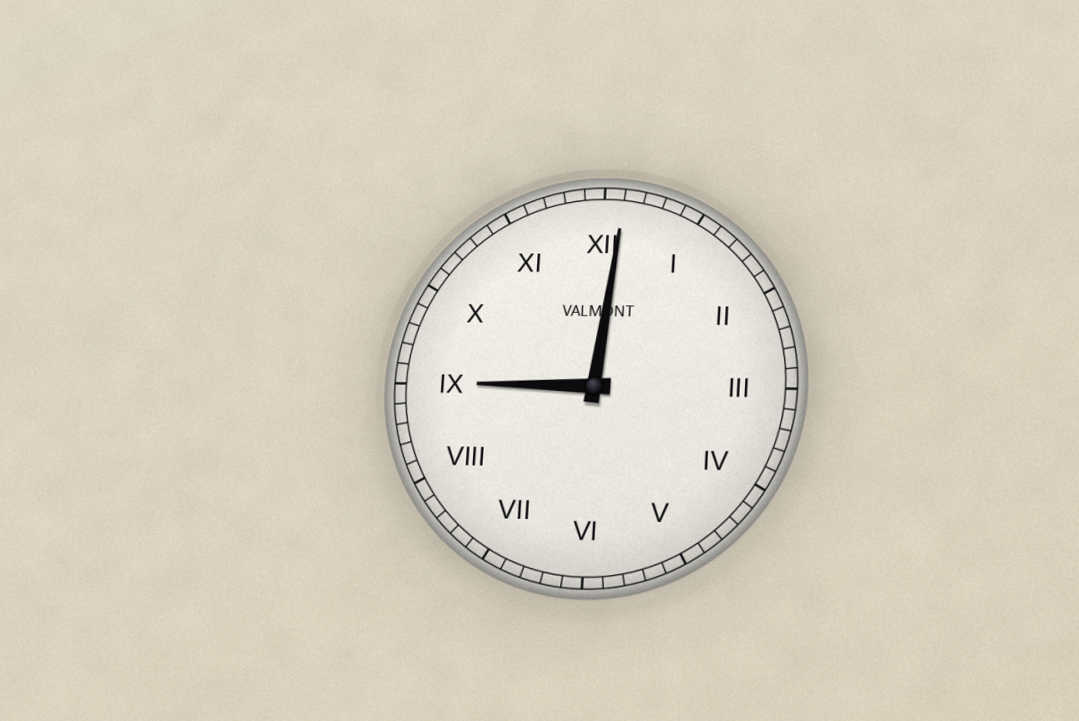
9:01
